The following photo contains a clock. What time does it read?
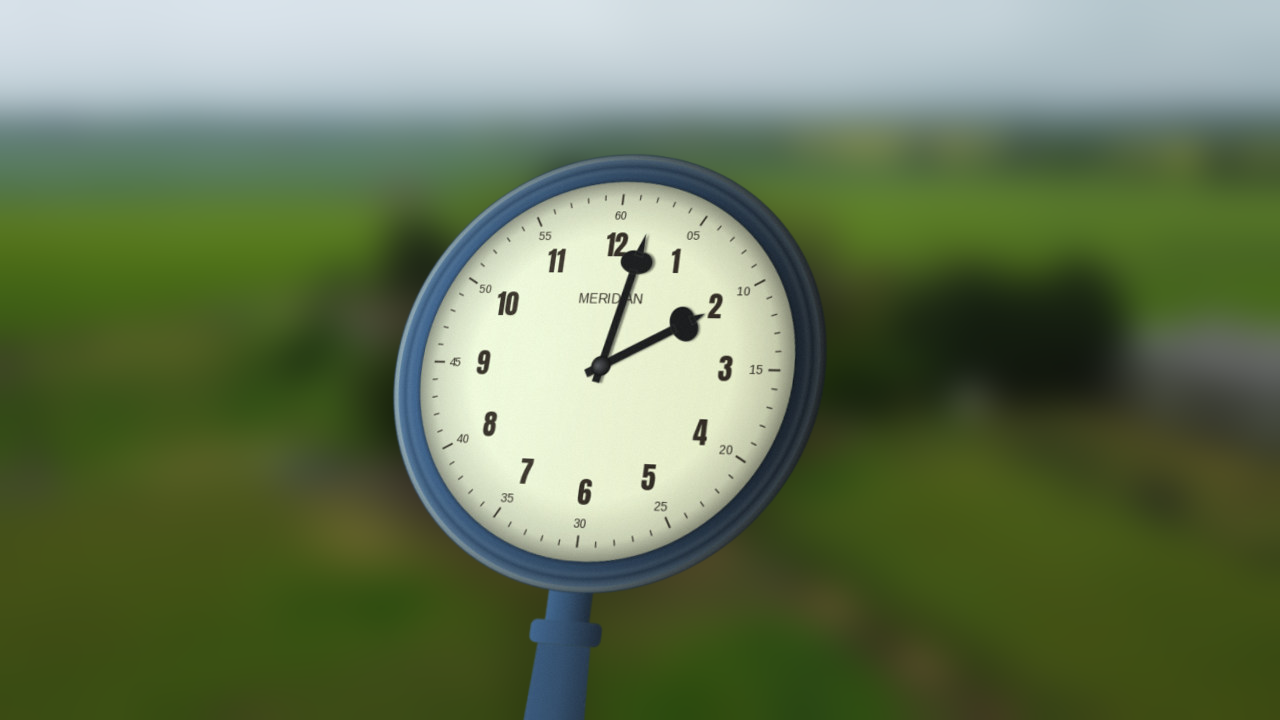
2:02
